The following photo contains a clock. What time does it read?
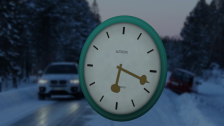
6:18
